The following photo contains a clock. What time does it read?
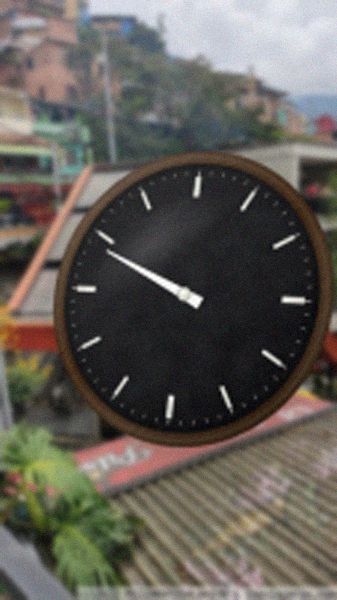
9:49
